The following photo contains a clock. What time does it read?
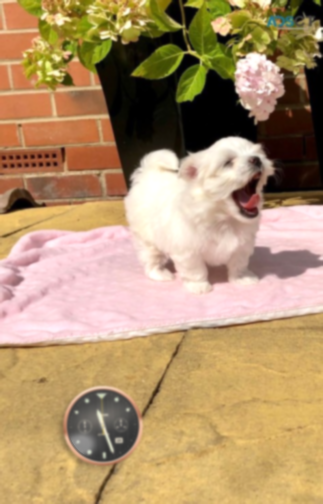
11:27
